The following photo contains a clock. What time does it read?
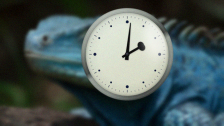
2:01
